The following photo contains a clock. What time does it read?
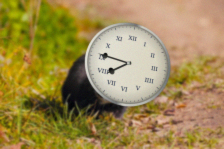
7:46
